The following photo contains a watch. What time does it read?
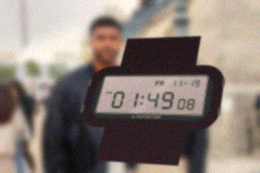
1:49:08
